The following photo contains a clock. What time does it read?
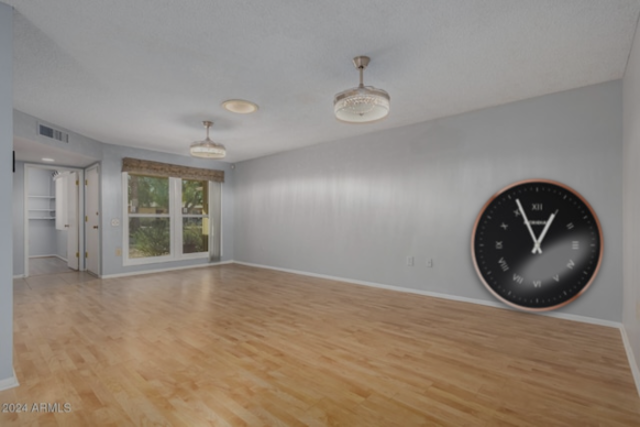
12:56
